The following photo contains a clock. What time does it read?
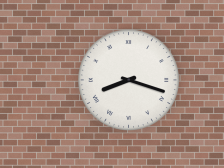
8:18
